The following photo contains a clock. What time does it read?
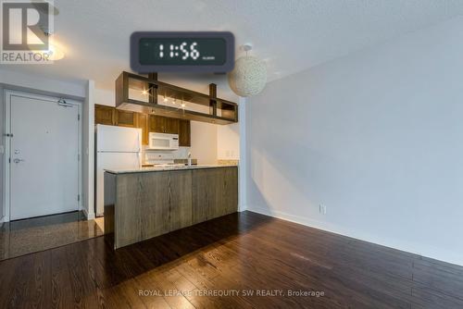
11:56
